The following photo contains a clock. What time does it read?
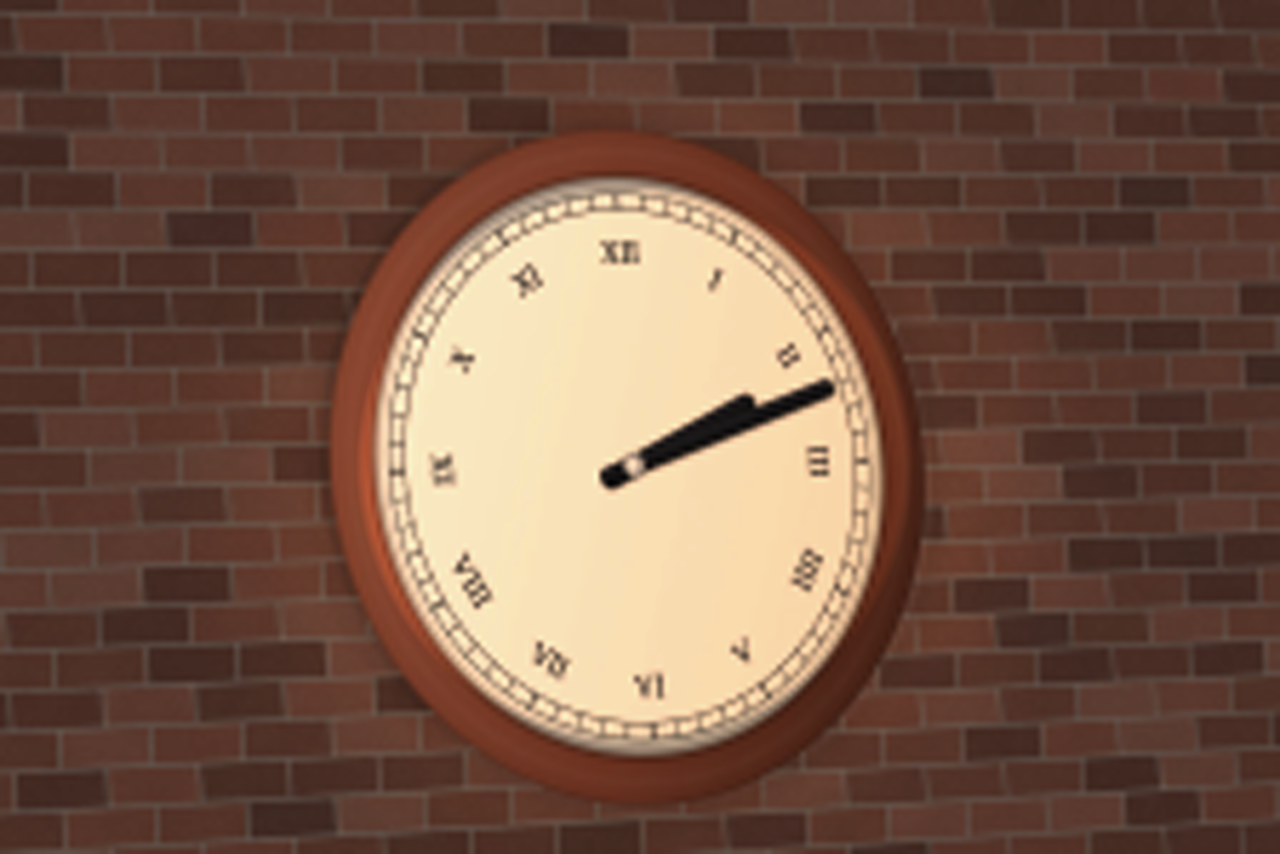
2:12
